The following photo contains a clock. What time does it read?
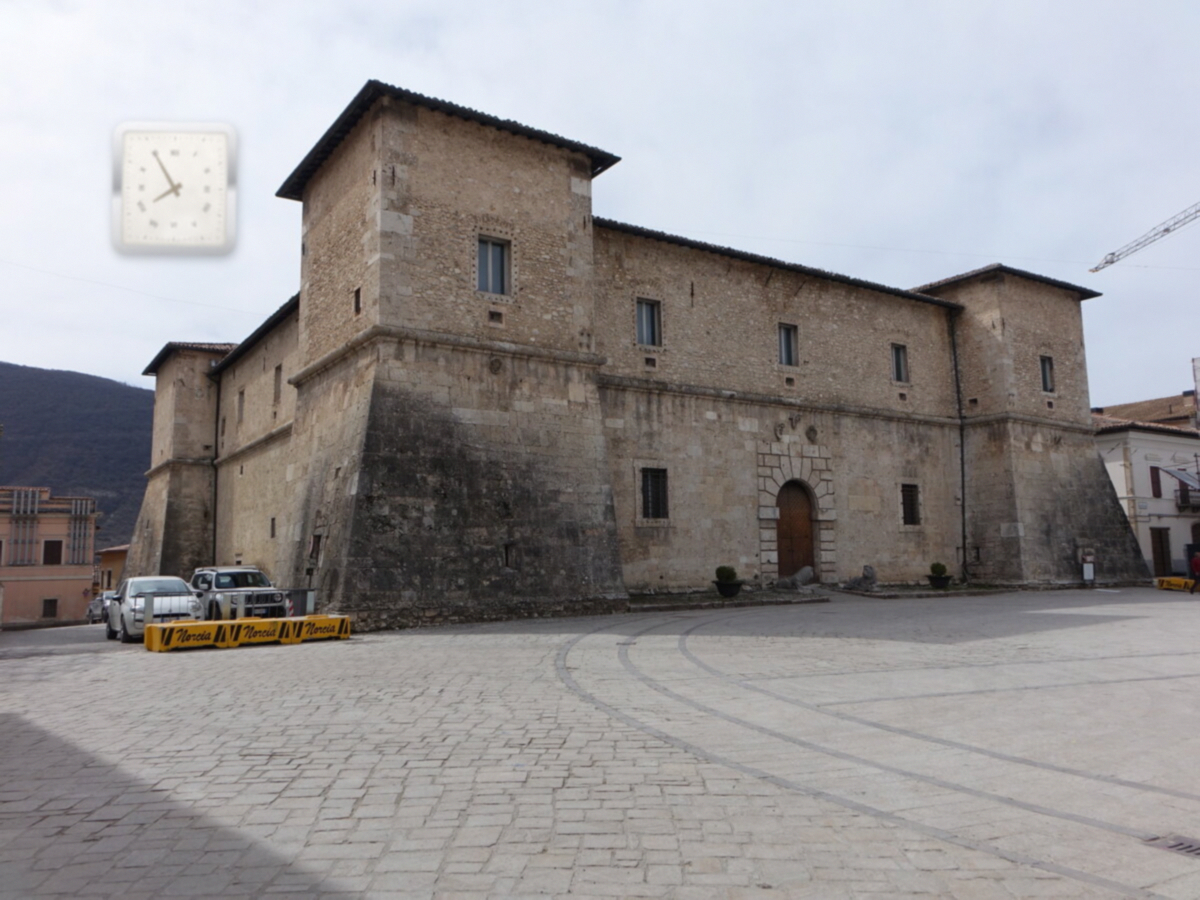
7:55
